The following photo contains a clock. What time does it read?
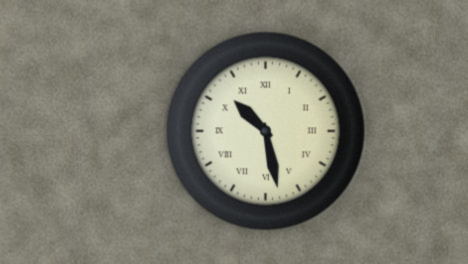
10:28
